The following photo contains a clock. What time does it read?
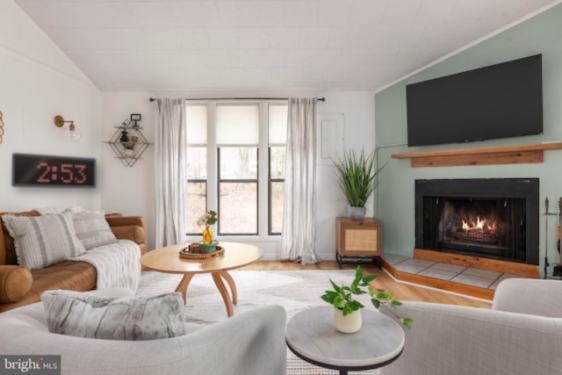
2:53
